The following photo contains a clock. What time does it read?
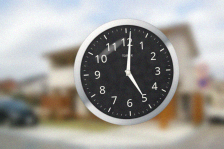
5:01
